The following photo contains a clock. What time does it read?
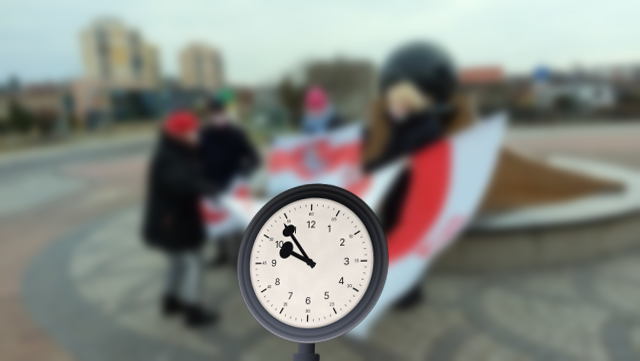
9:54
